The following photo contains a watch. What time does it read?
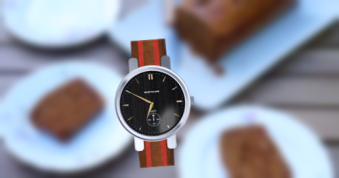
6:50
